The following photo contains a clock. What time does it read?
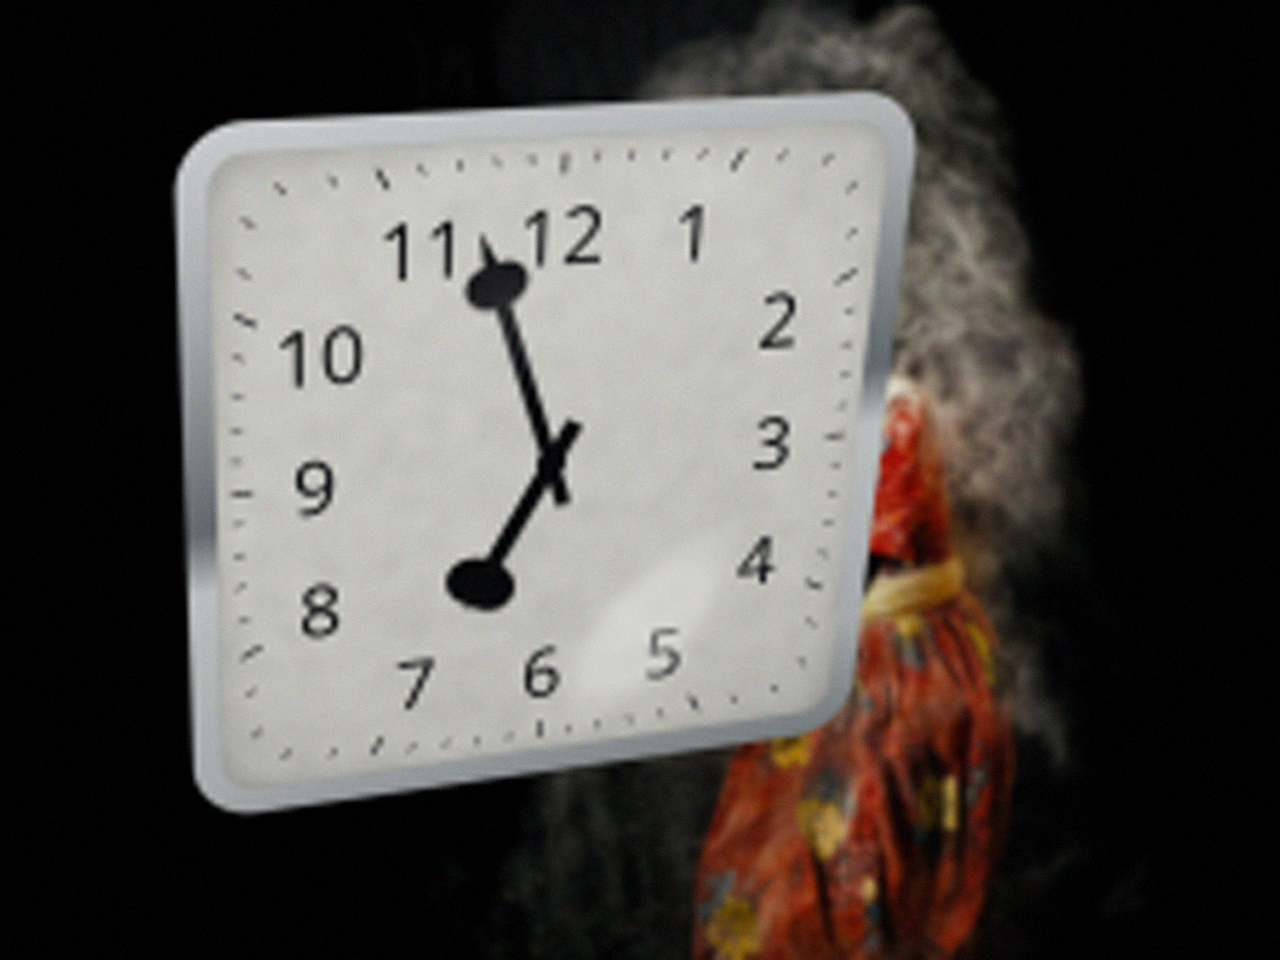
6:57
